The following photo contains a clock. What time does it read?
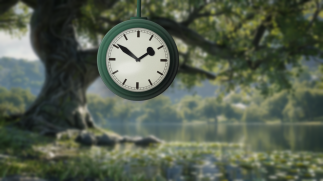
1:51
